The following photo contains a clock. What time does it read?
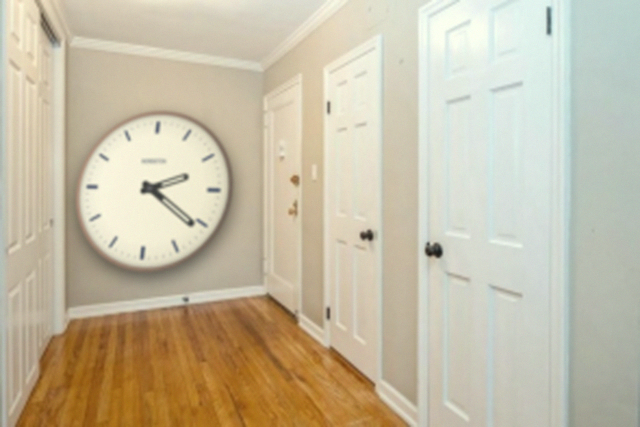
2:21
